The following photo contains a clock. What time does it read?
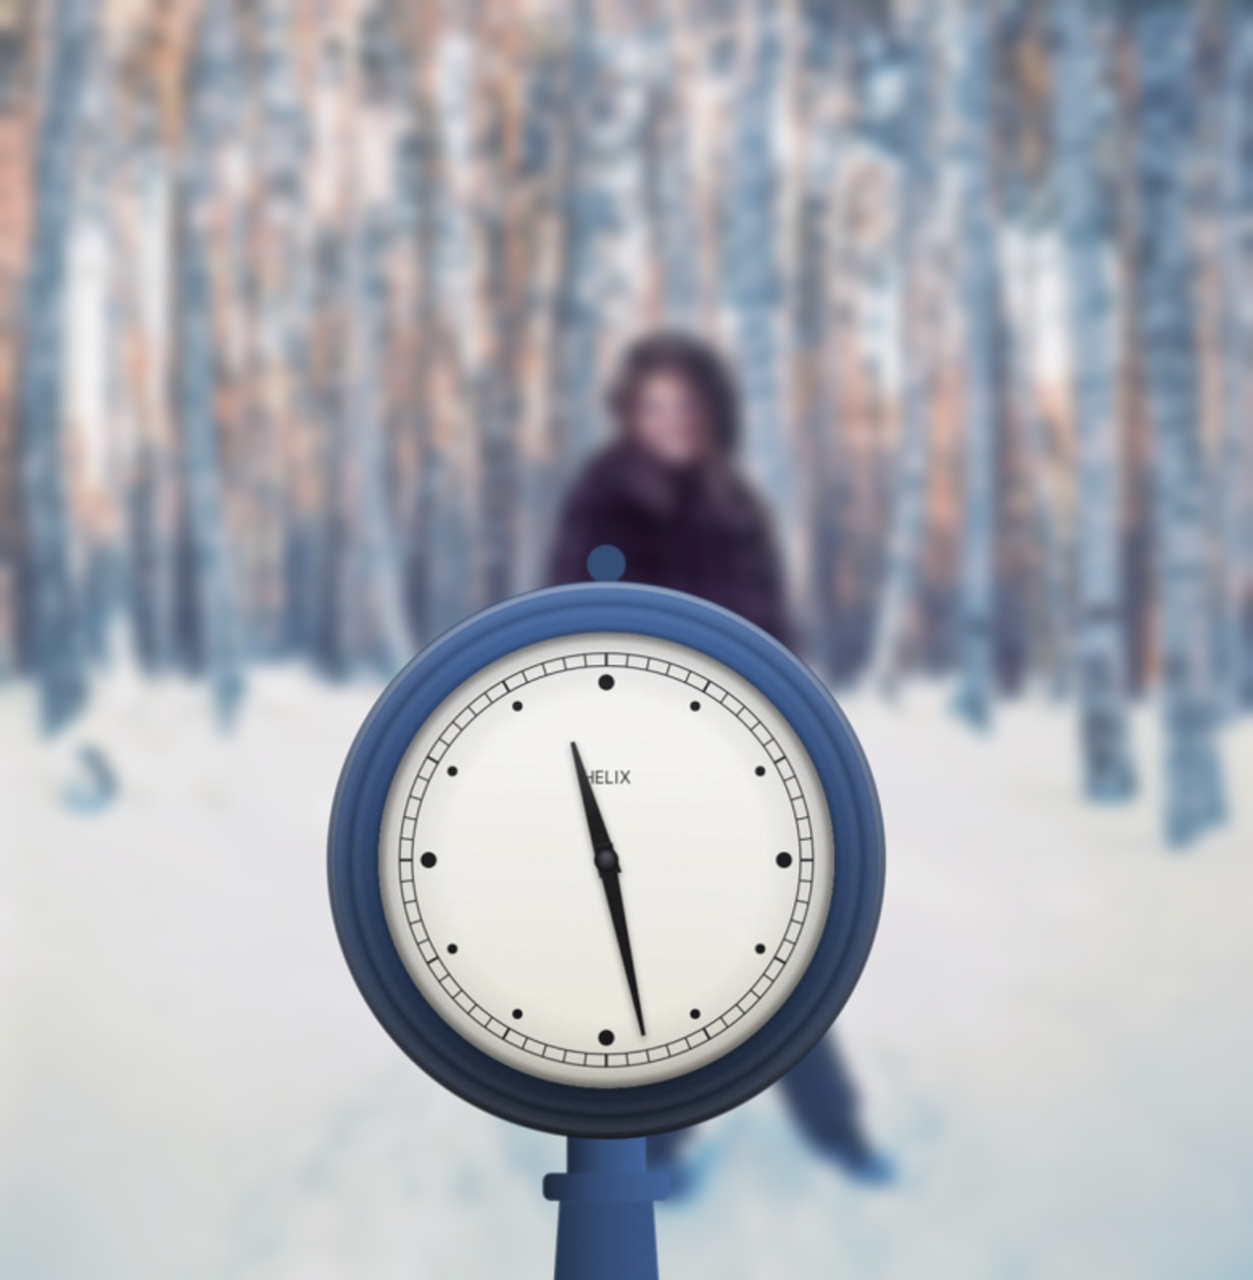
11:28
